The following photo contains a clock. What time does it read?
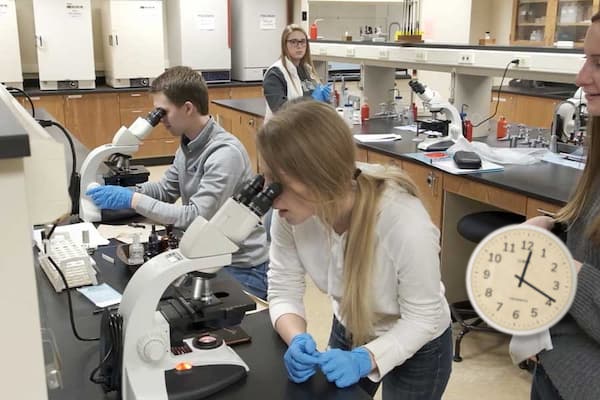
12:19
